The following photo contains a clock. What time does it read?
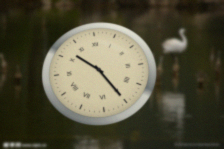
10:25
